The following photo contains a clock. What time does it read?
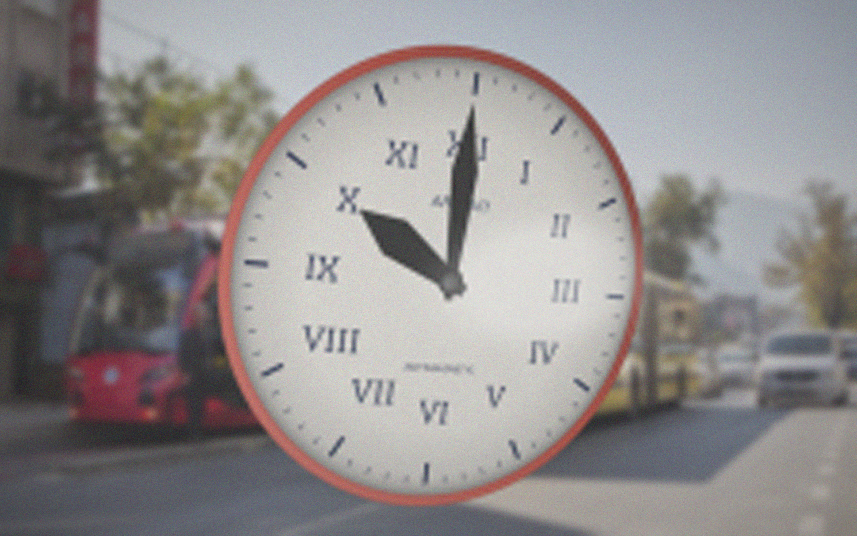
10:00
